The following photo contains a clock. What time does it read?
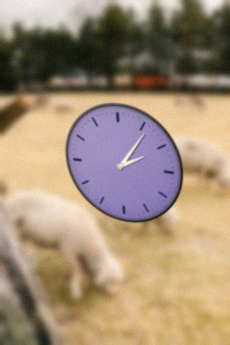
2:06
